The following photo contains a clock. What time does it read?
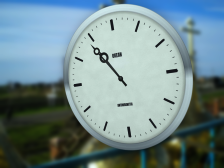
10:54
